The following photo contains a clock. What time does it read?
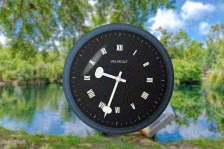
9:33
